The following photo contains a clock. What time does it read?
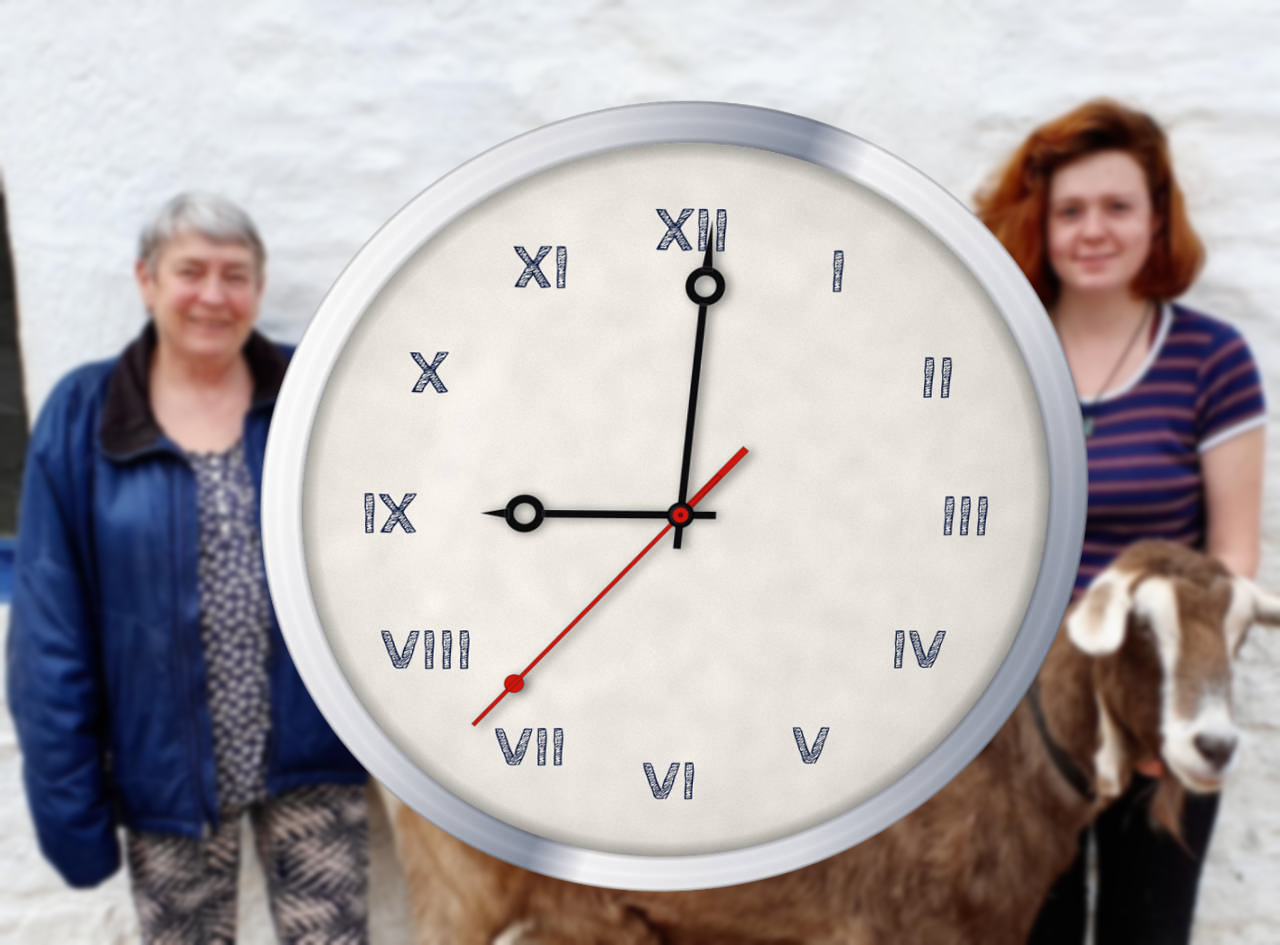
9:00:37
